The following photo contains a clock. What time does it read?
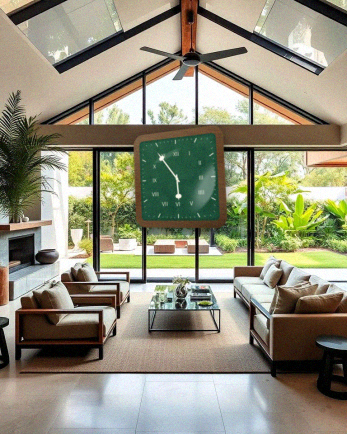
5:54
